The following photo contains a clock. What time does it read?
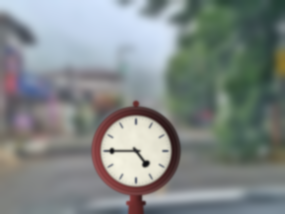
4:45
